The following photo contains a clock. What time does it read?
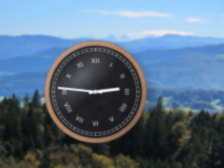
2:46
